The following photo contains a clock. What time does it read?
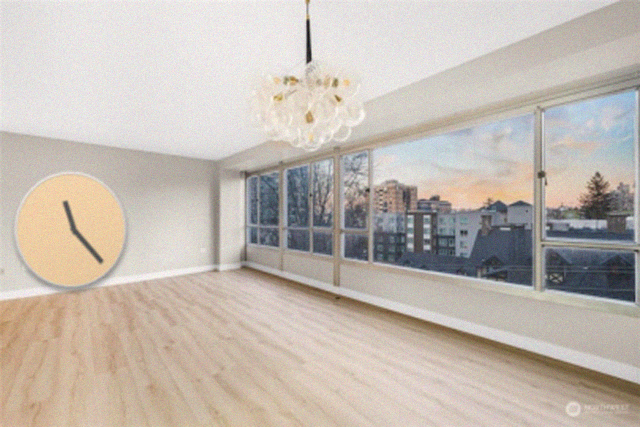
11:23
